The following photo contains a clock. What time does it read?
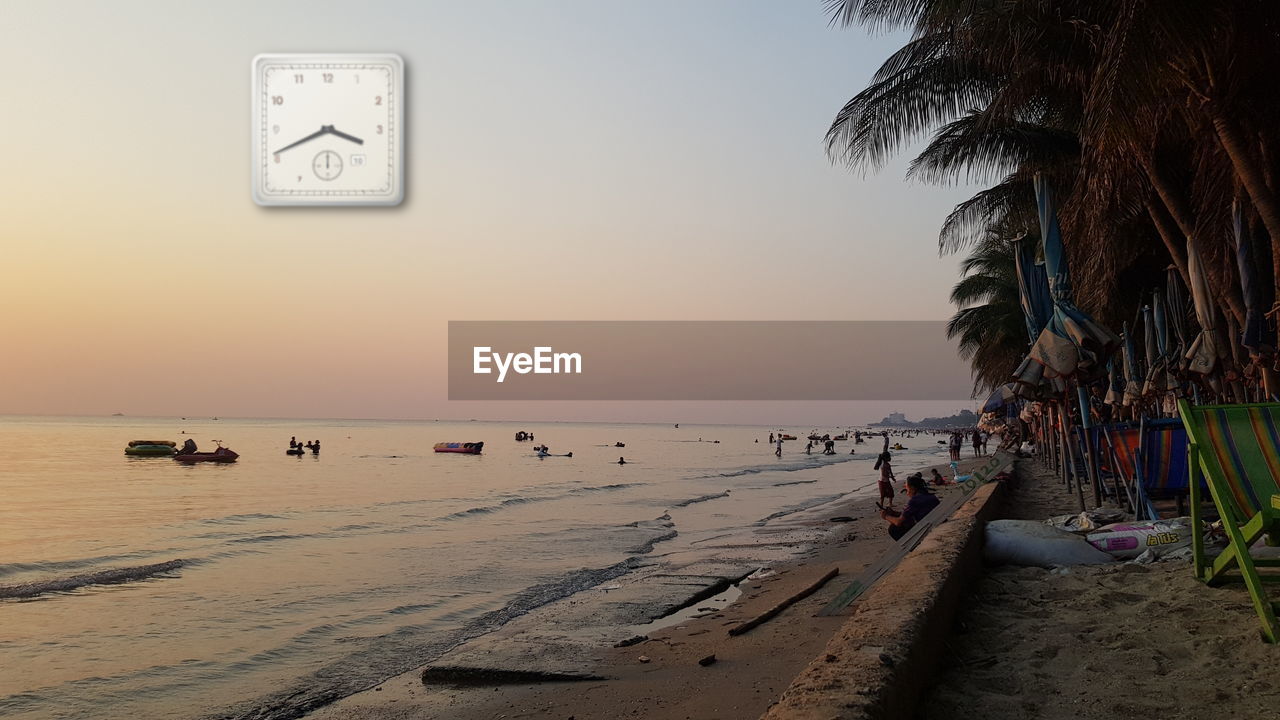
3:41
